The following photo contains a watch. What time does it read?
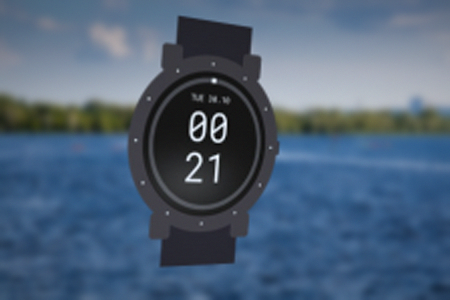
0:21
